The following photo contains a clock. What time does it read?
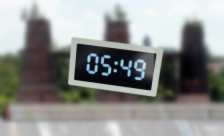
5:49
